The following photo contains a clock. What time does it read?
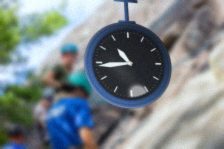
10:44
